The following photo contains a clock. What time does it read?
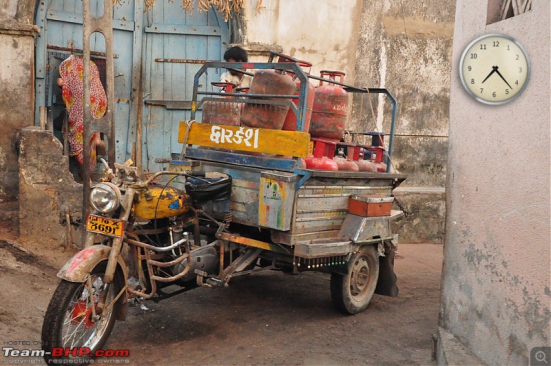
7:23
